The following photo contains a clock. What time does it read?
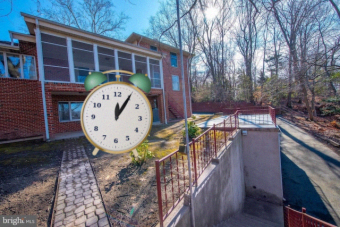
12:05
